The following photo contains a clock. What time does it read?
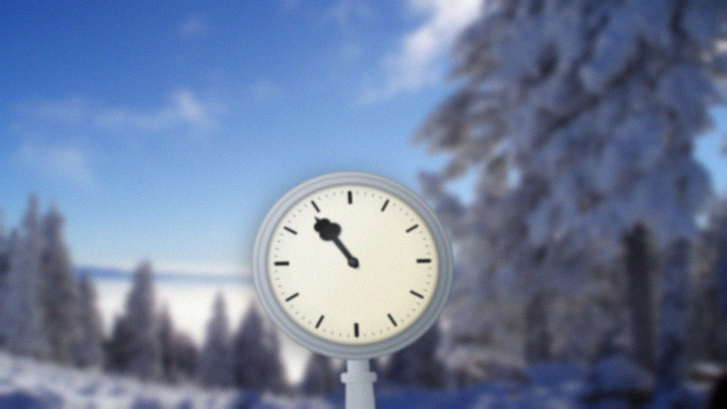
10:54
